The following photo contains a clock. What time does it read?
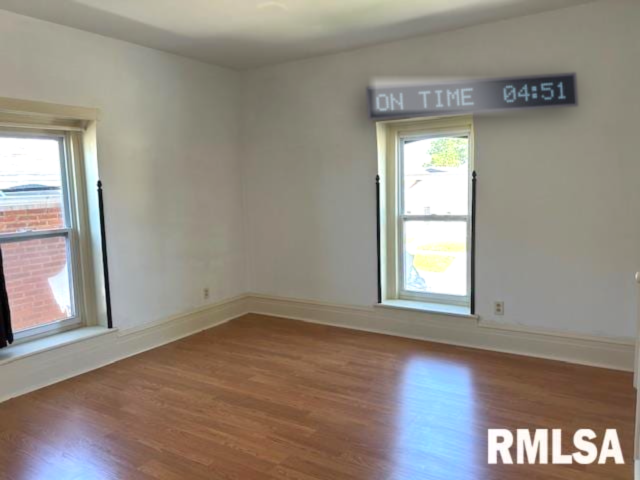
4:51
